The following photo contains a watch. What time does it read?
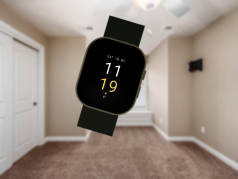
11:19
